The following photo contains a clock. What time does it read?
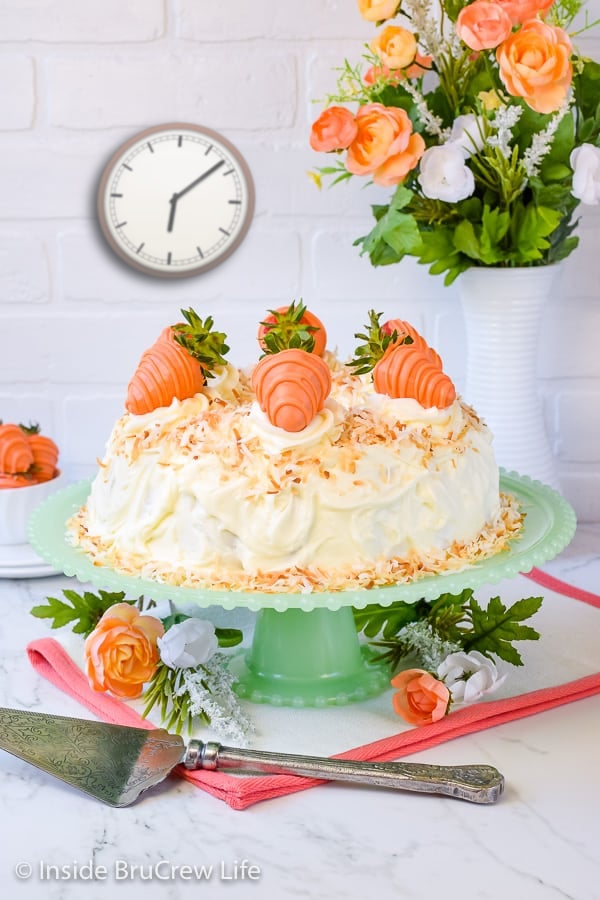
6:08
